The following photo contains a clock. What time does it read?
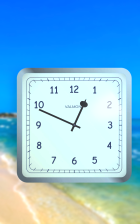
12:49
